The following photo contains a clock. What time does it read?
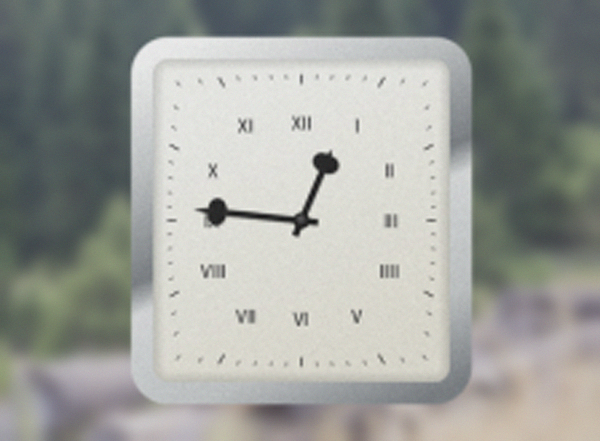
12:46
